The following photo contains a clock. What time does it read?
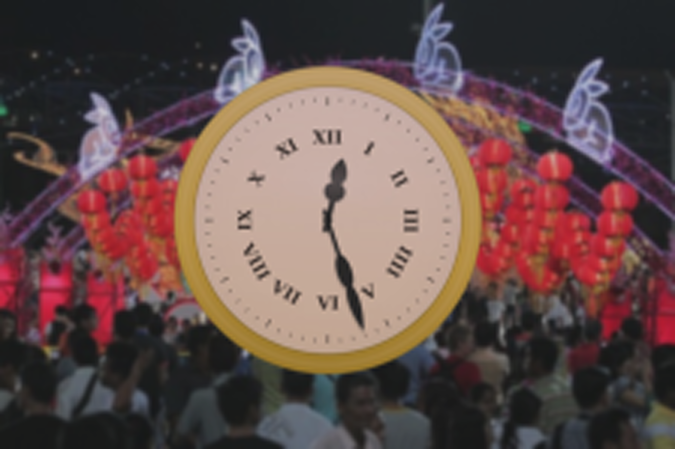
12:27
